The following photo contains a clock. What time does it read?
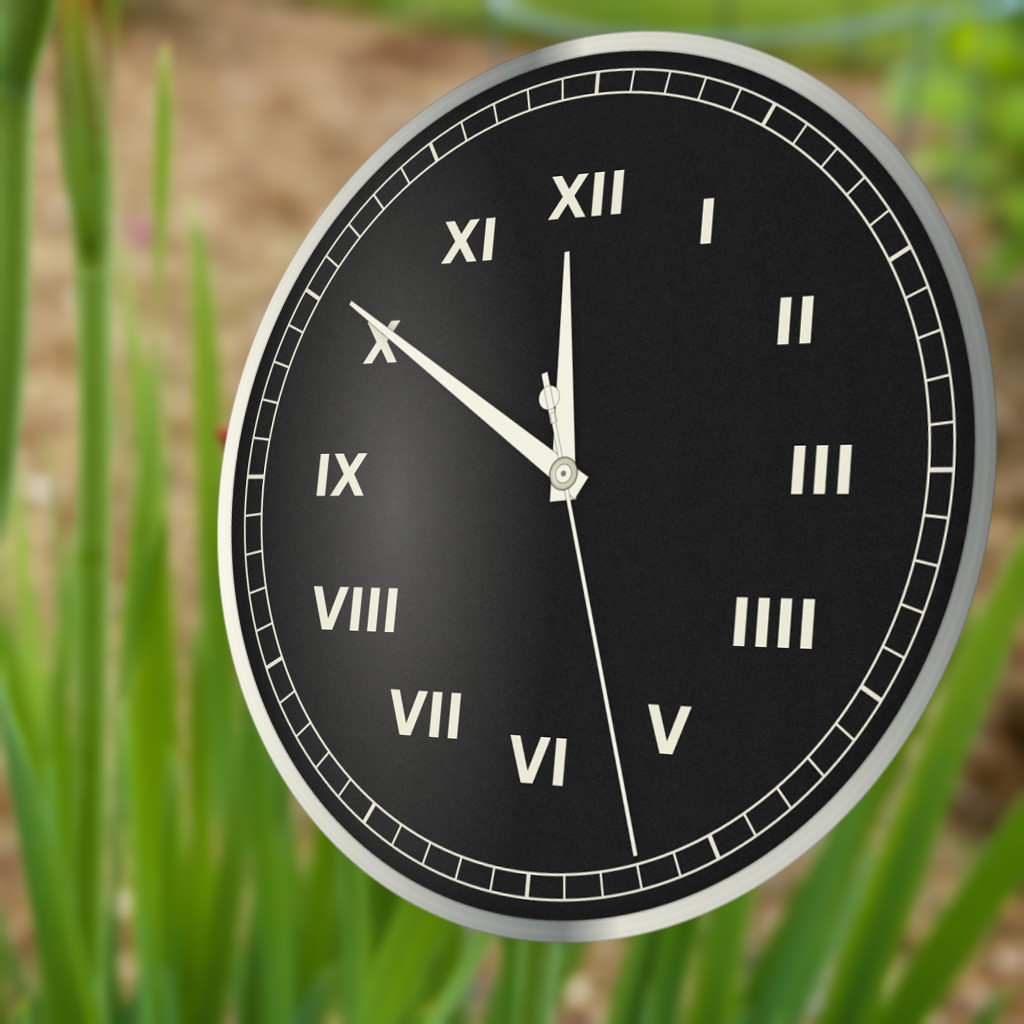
11:50:27
